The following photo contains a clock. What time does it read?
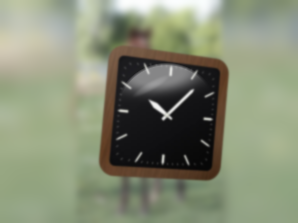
10:07
